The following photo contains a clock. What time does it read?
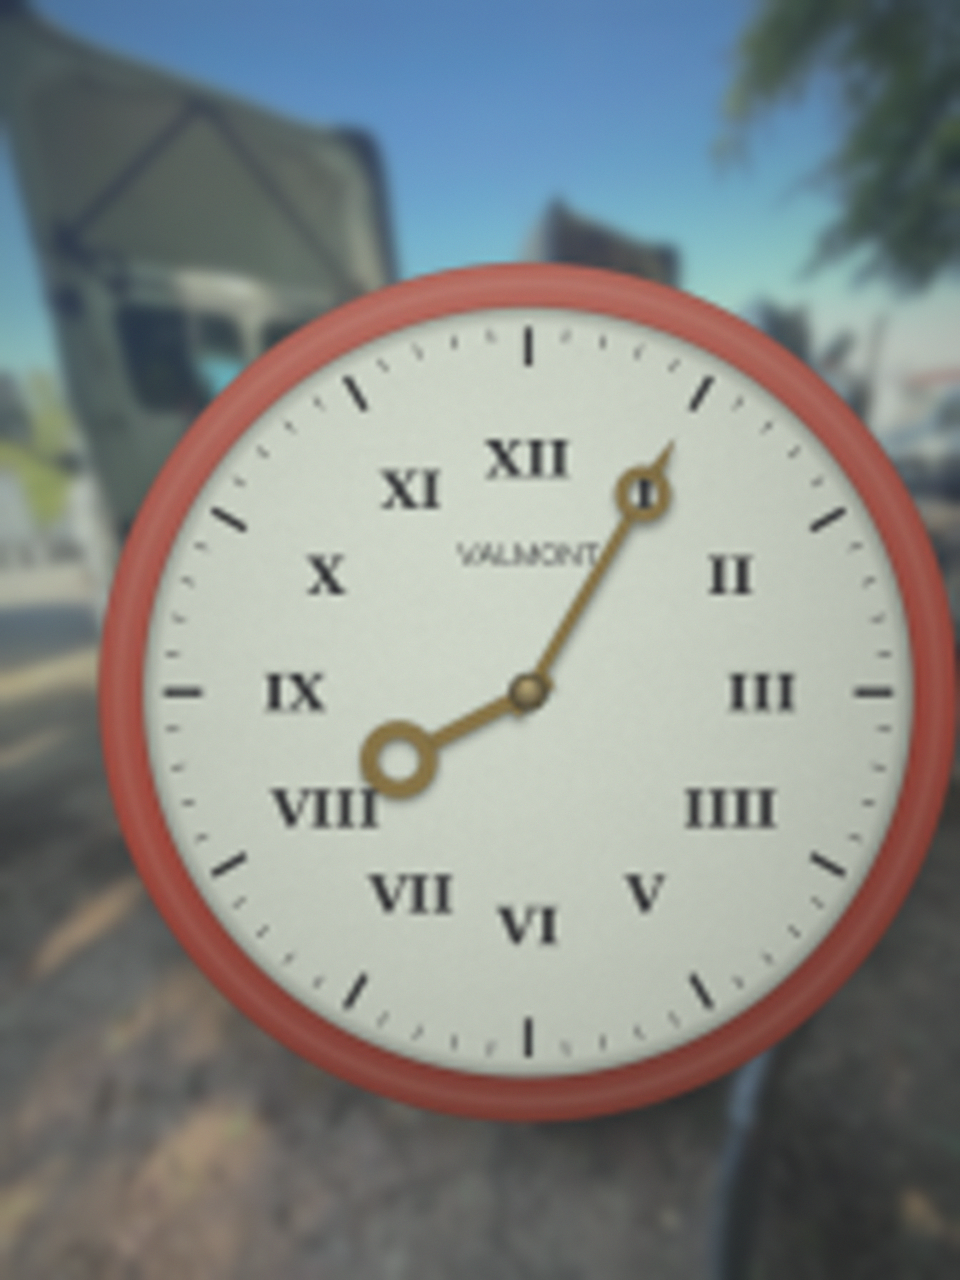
8:05
